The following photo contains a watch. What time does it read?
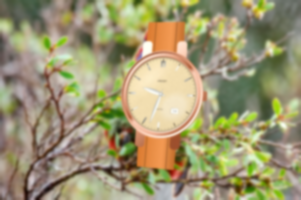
9:33
